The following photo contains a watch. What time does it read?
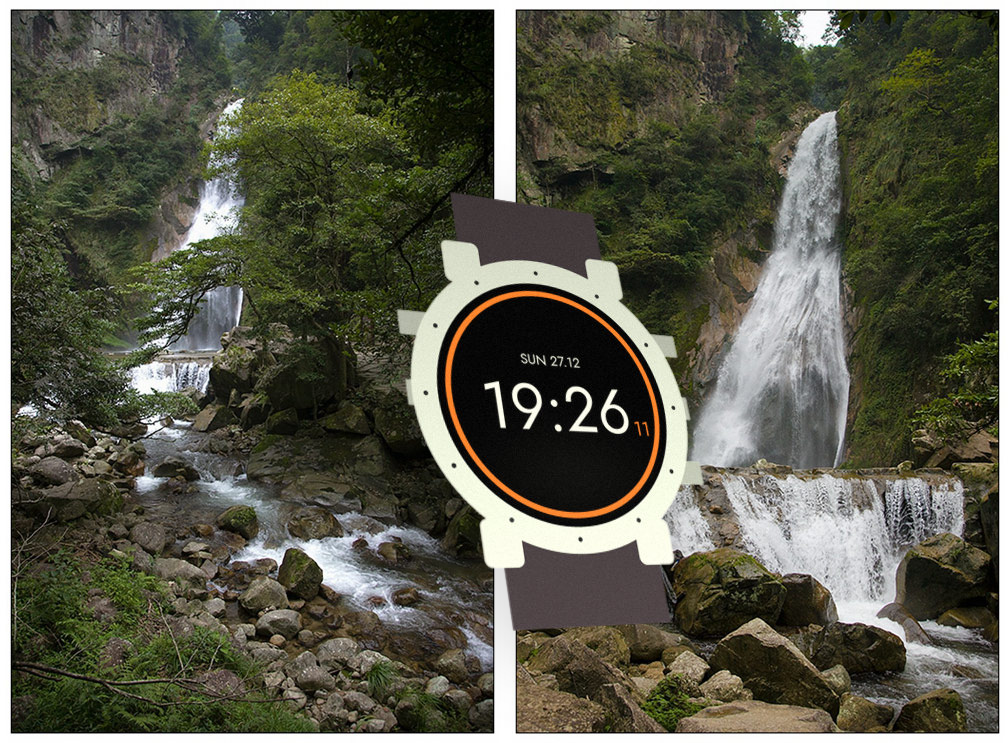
19:26:11
